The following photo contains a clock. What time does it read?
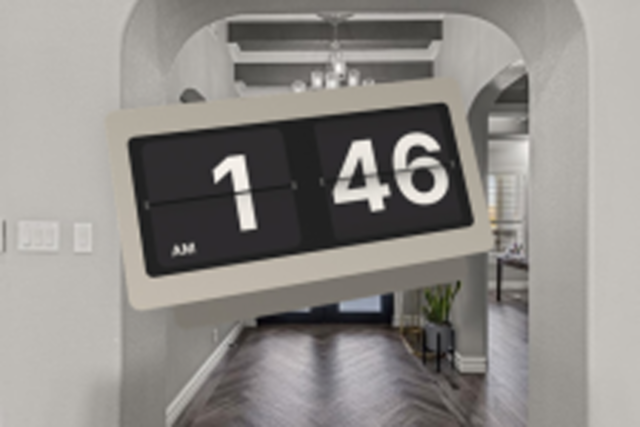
1:46
